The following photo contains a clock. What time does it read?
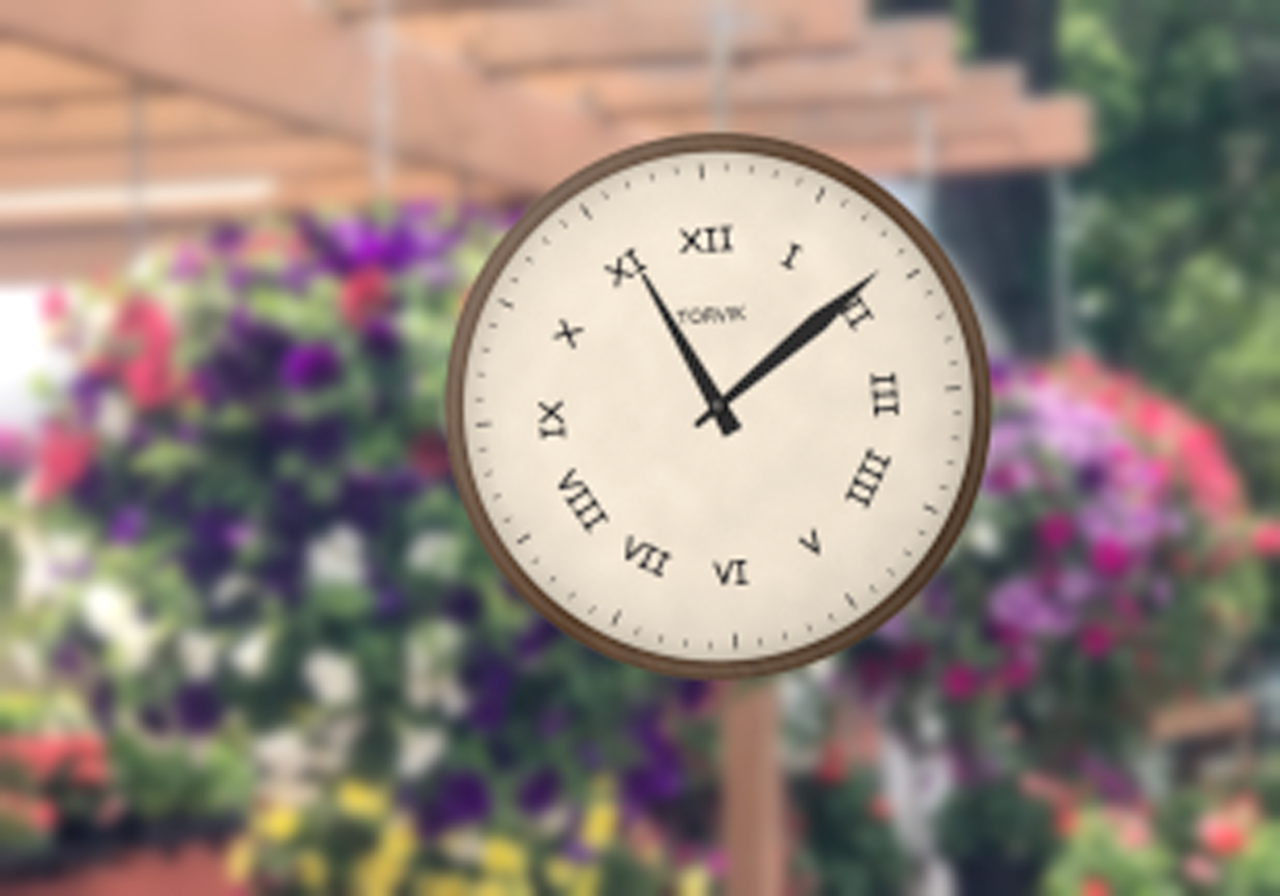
11:09
